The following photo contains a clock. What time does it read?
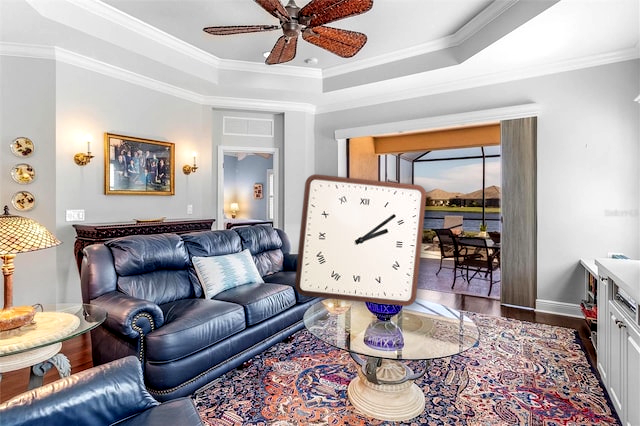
2:08
